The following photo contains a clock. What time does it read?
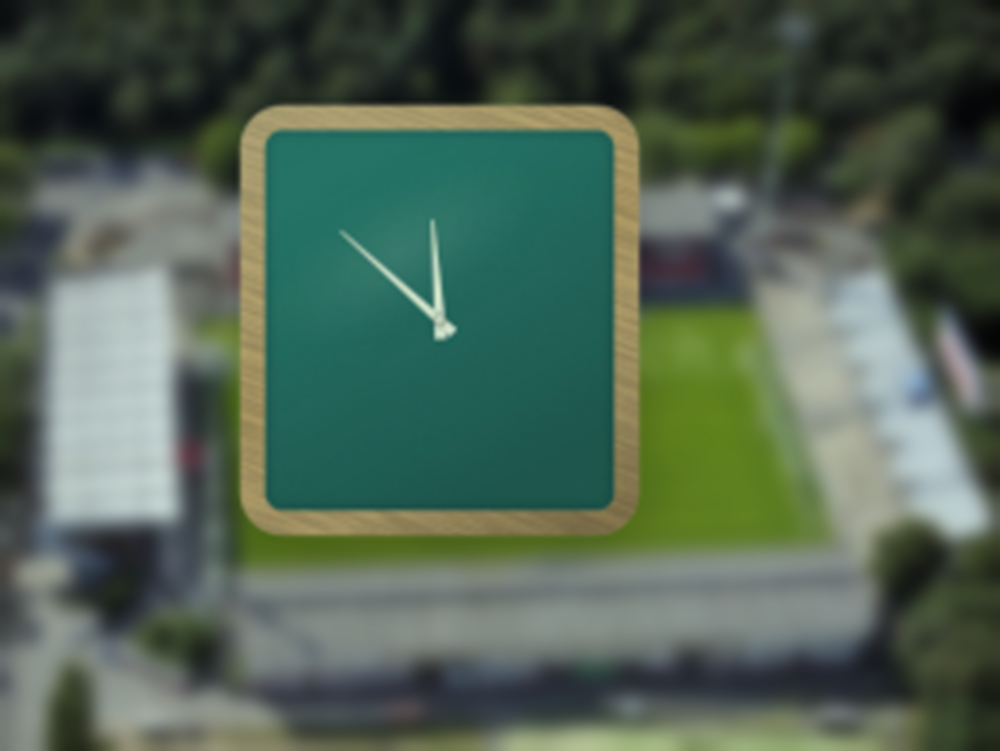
11:52
